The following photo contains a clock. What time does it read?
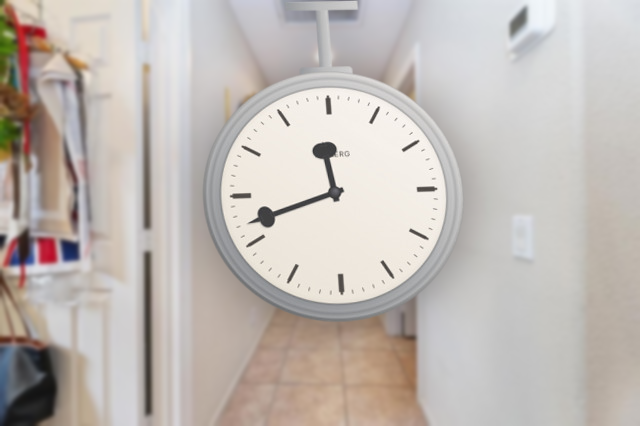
11:42
